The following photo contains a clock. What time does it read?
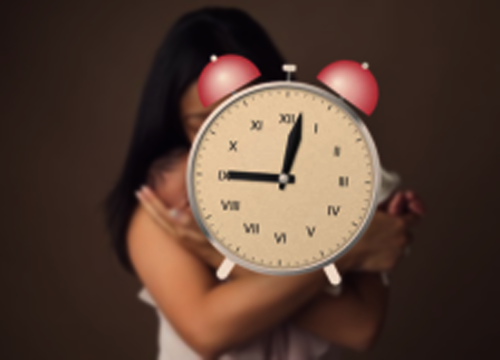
9:02
